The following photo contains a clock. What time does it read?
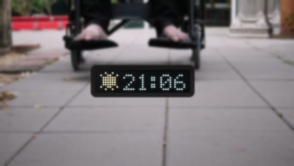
21:06
